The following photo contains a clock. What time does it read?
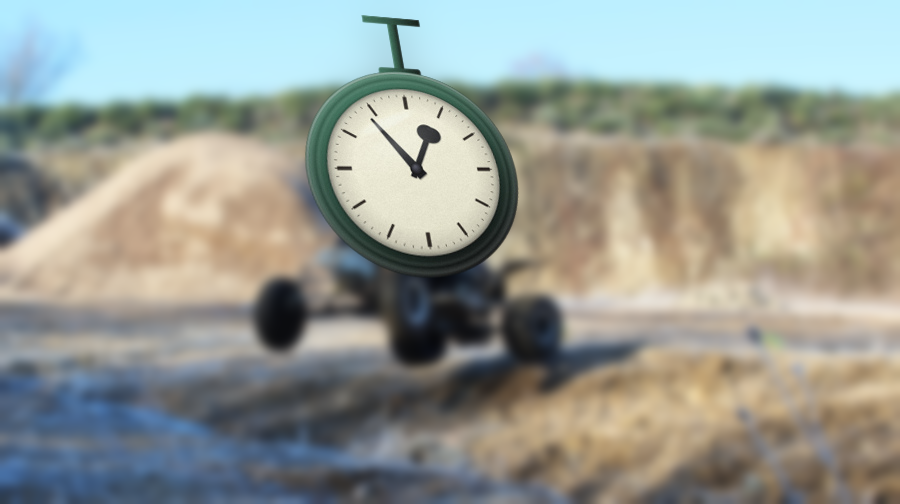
12:54
